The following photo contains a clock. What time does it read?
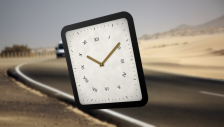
10:09
